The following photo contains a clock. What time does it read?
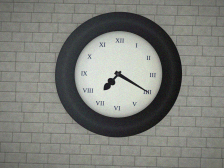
7:20
